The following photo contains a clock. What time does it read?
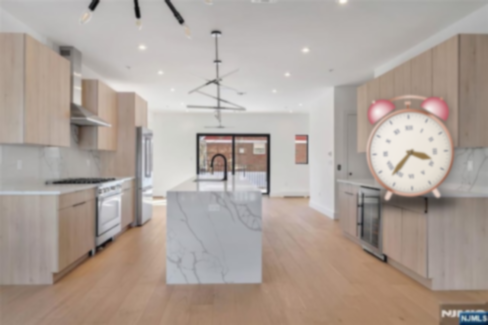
3:37
